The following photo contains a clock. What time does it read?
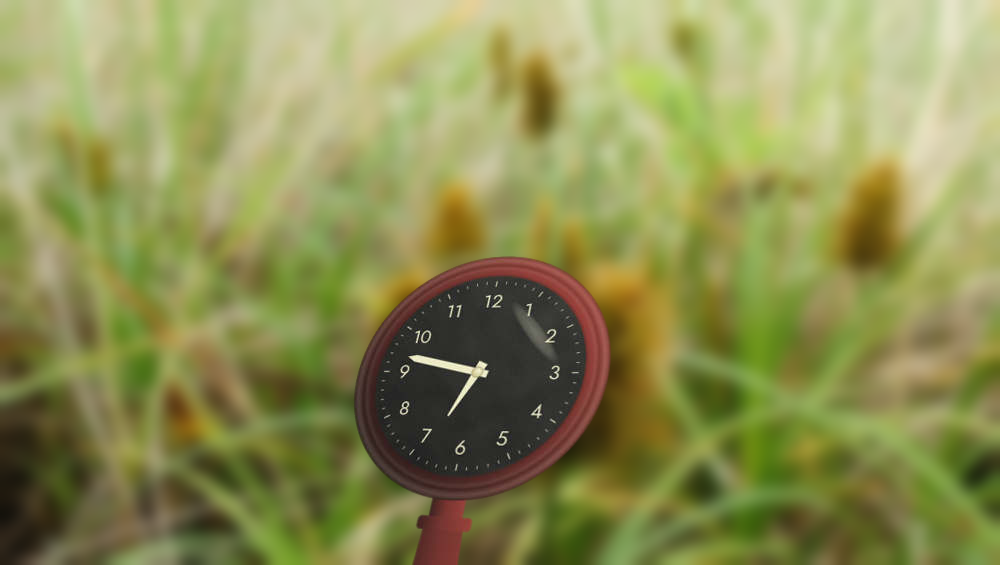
6:47
